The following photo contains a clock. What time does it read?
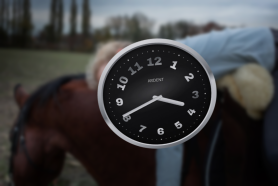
3:41
